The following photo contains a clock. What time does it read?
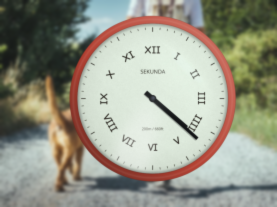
4:22
